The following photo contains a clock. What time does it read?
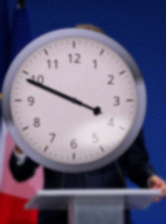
3:49
